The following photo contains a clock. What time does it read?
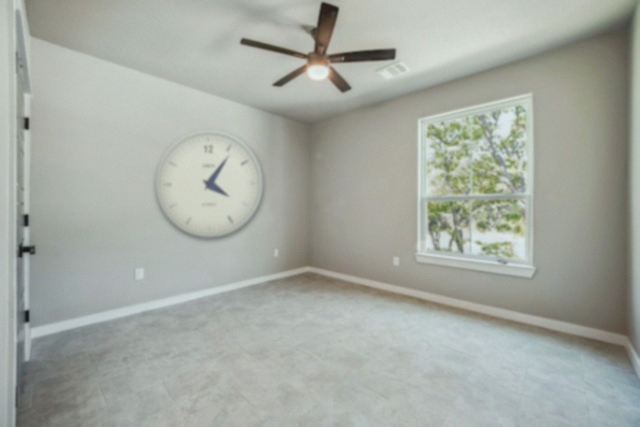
4:06
